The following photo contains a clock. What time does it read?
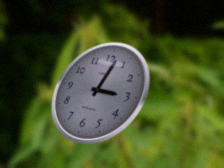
3:02
